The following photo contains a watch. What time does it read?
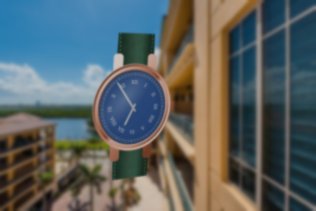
6:54
